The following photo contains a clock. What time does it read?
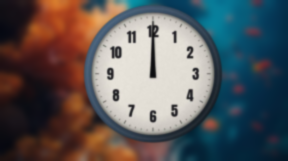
12:00
